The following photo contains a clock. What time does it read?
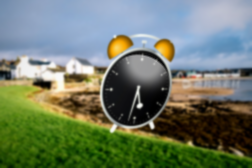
5:32
